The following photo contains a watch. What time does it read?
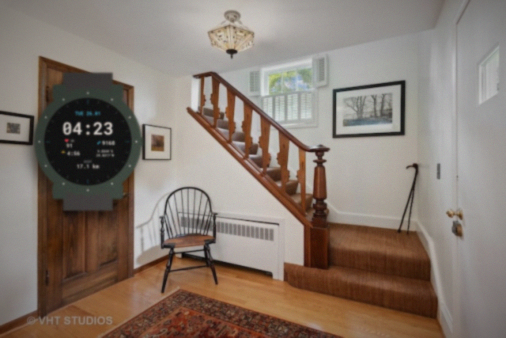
4:23
